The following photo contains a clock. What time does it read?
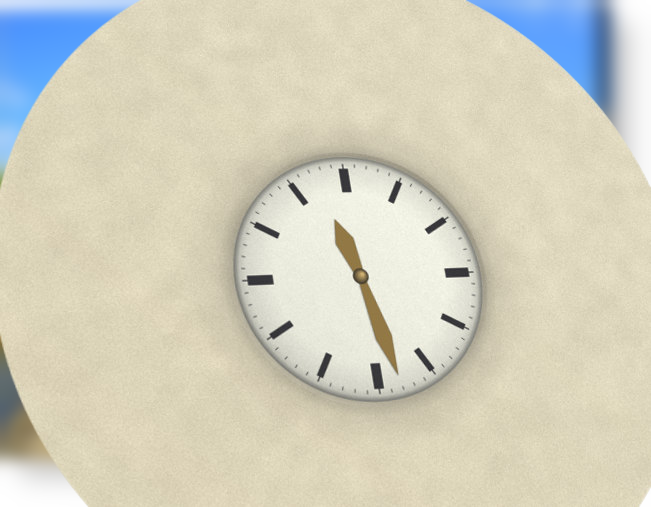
11:28
